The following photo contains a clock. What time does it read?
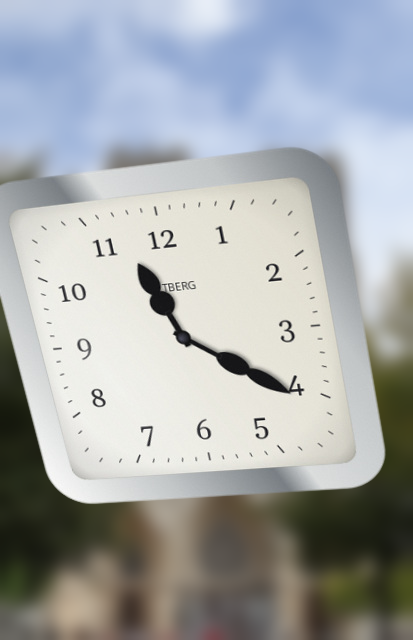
11:21
